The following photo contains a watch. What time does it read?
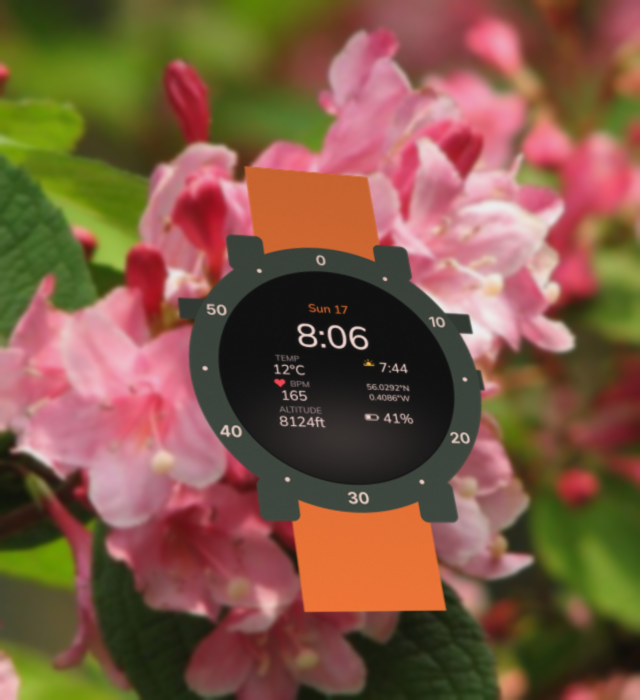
8:06
